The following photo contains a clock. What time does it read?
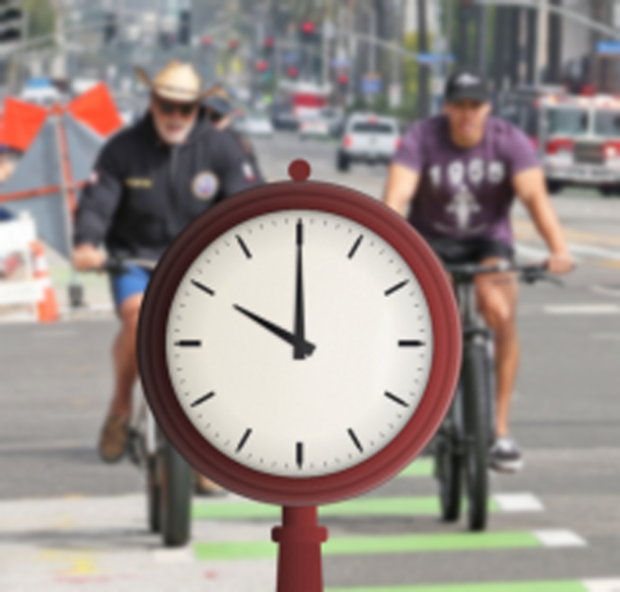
10:00
